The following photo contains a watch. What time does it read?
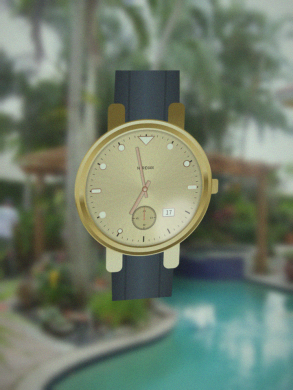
6:58
